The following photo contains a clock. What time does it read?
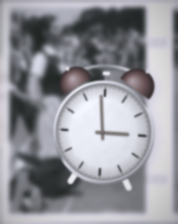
2:59
